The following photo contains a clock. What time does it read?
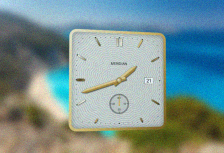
1:42
